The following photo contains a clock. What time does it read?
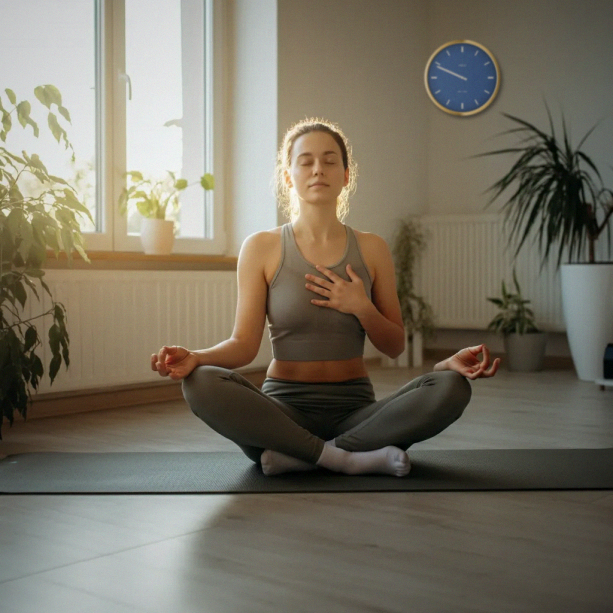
9:49
